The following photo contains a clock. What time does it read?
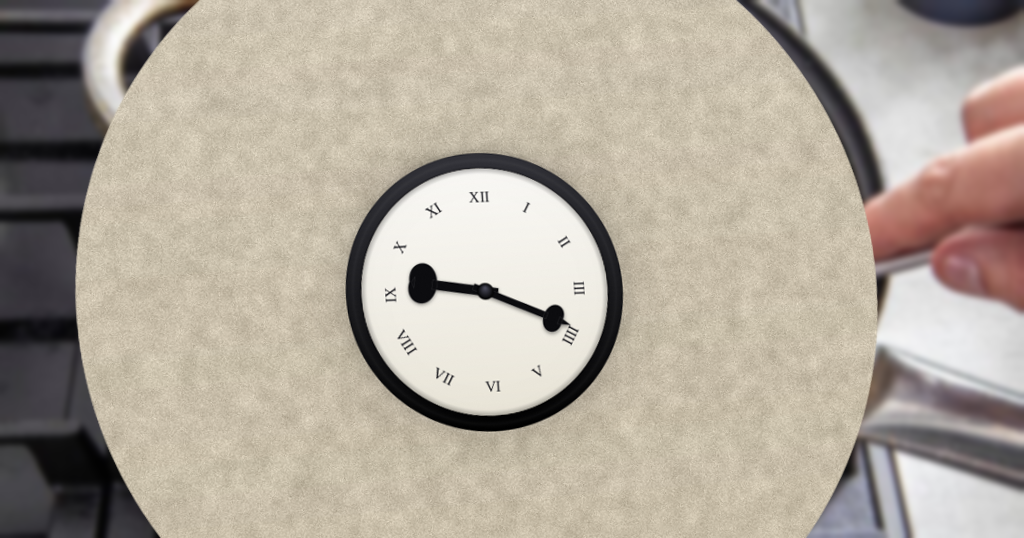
9:19
